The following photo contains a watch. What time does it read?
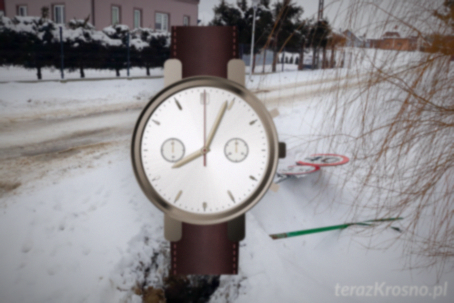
8:04
